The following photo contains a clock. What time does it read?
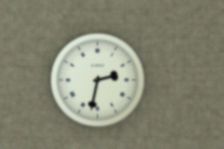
2:32
